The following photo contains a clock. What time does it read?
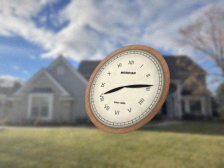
8:14
